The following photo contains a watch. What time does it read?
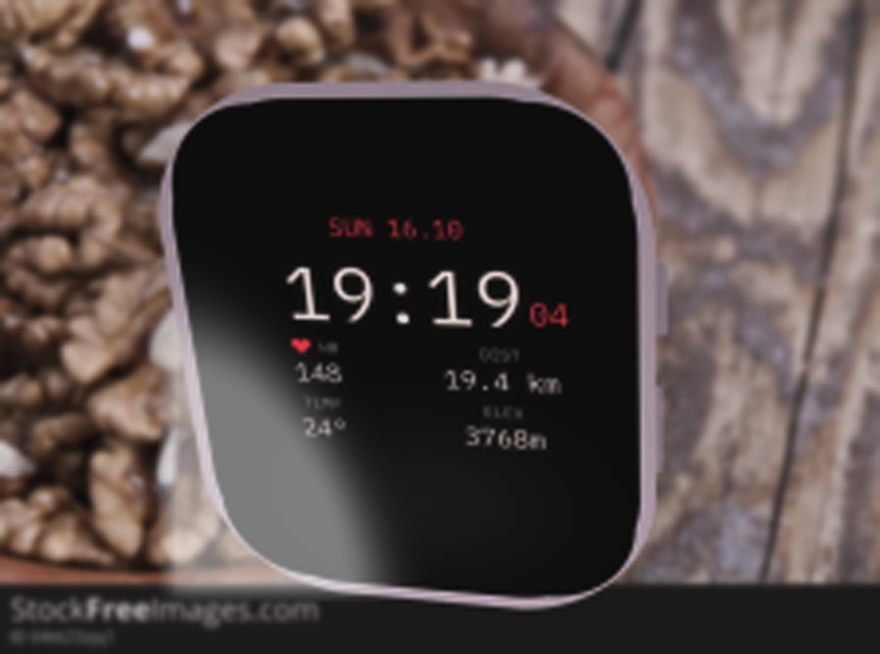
19:19:04
